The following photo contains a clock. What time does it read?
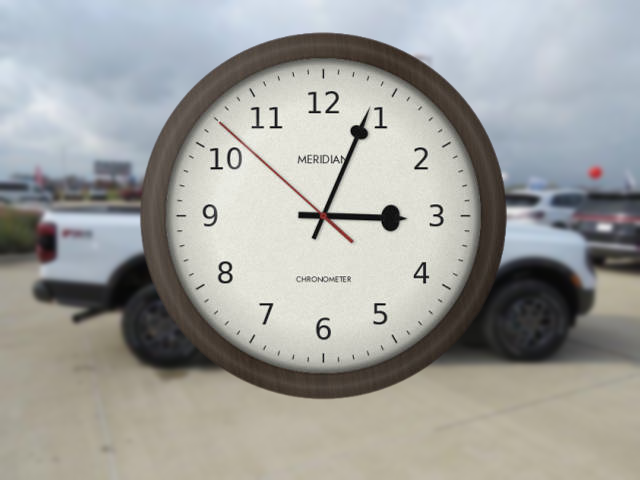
3:03:52
